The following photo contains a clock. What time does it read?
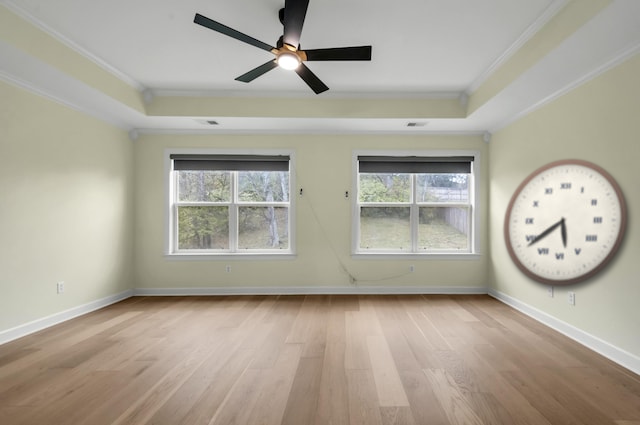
5:39
